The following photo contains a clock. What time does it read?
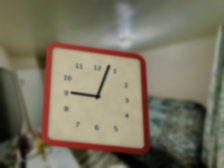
9:03
